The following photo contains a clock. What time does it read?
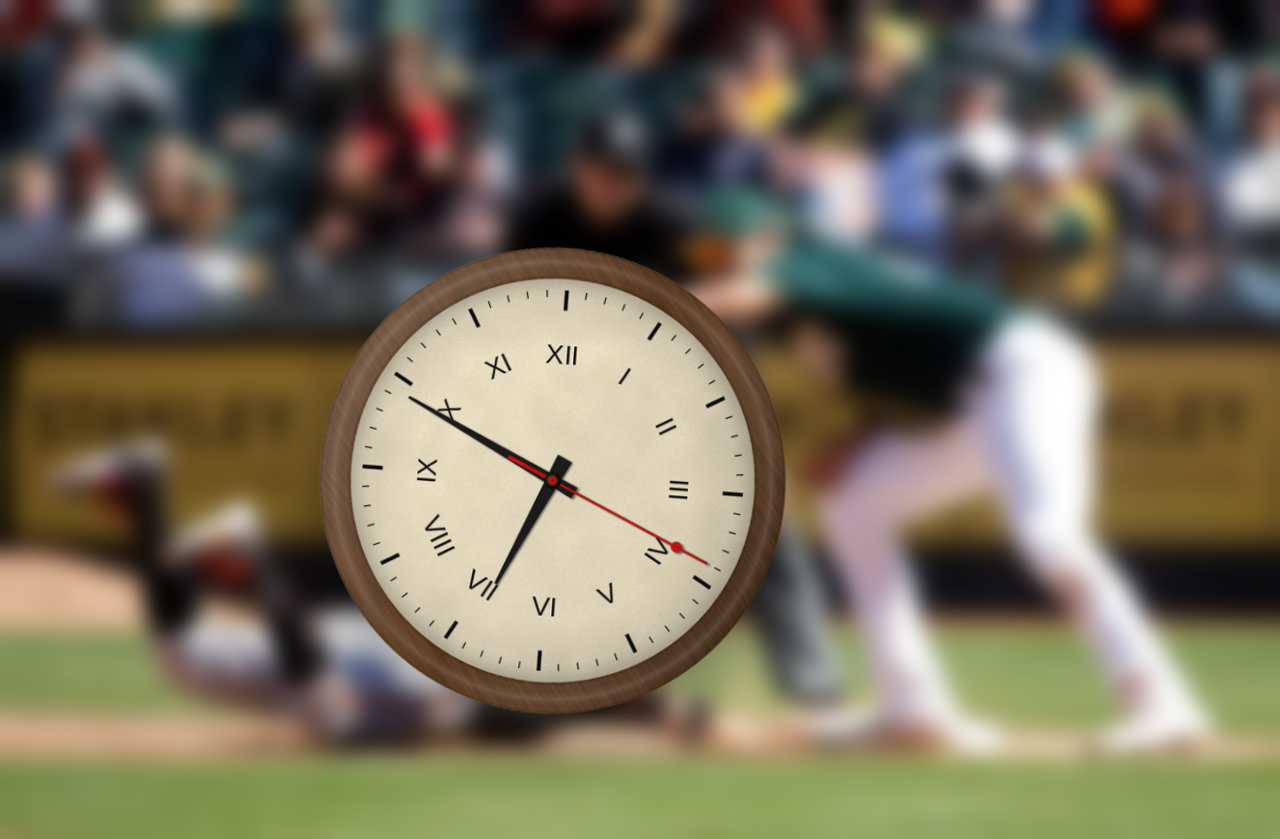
6:49:19
